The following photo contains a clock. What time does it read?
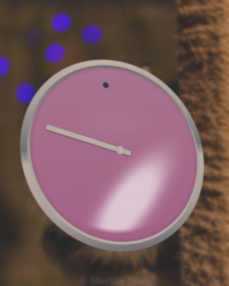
9:49
